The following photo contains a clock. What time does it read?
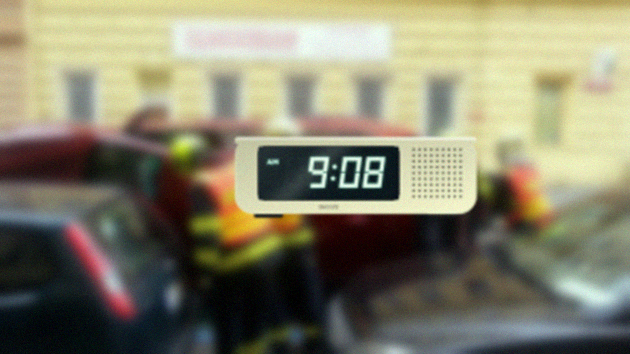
9:08
